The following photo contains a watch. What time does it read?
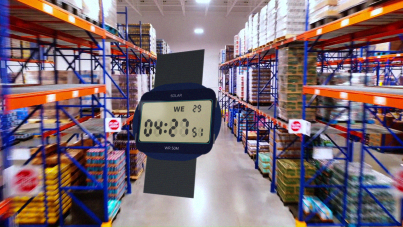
4:27:51
